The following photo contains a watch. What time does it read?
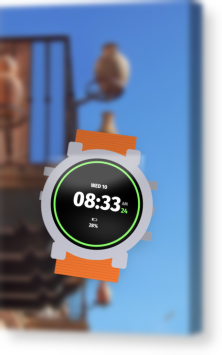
8:33
